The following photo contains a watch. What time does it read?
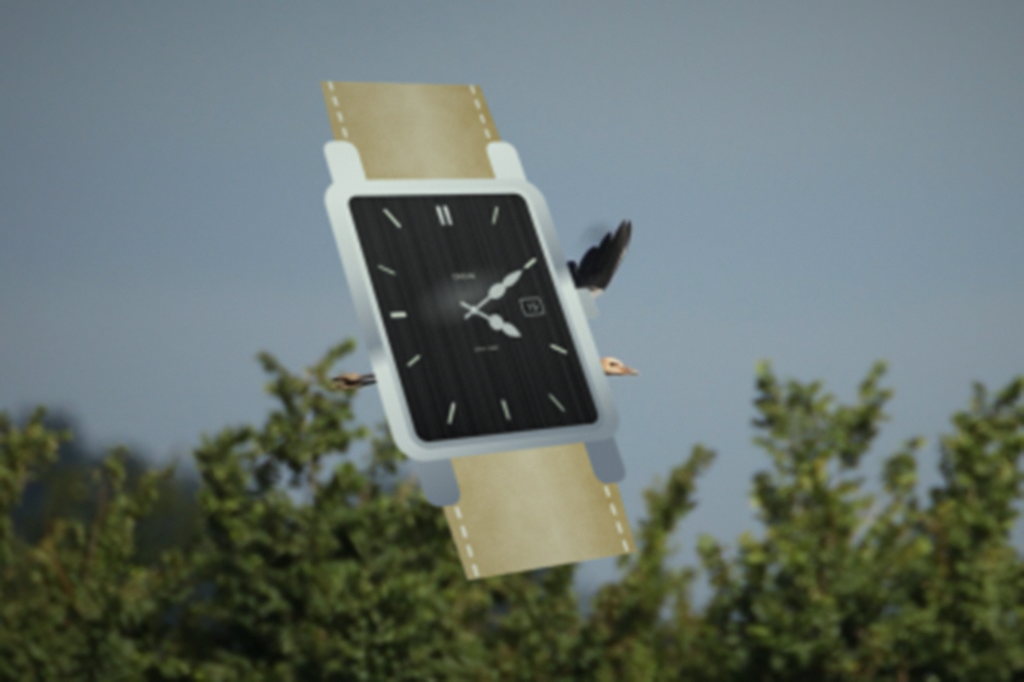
4:10
